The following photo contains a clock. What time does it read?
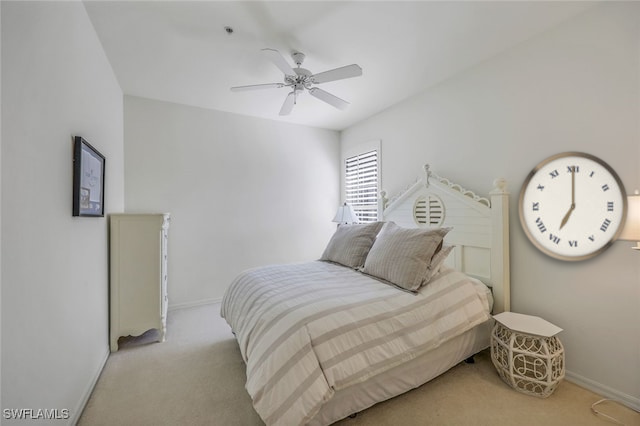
7:00
